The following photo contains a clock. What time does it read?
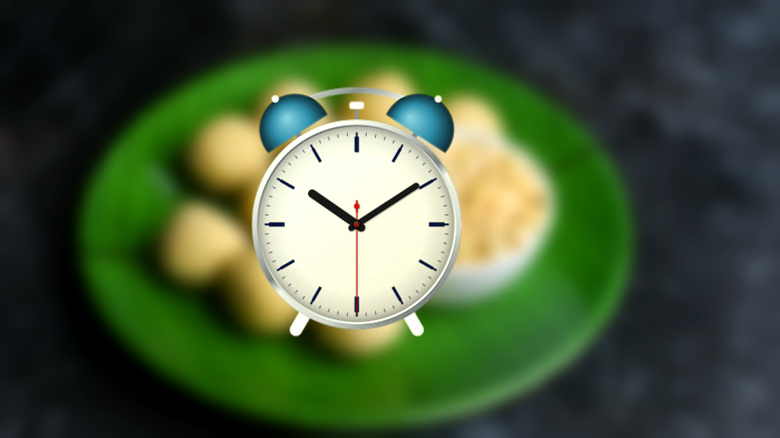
10:09:30
